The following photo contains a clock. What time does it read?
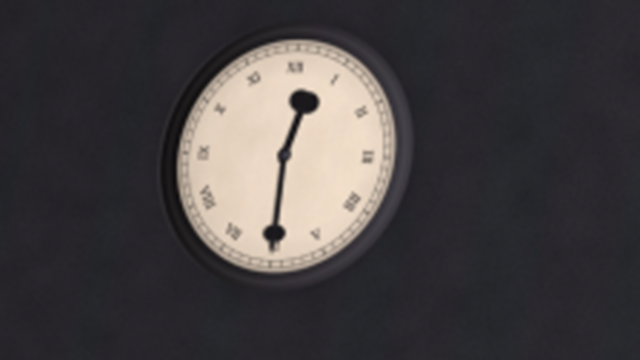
12:30
